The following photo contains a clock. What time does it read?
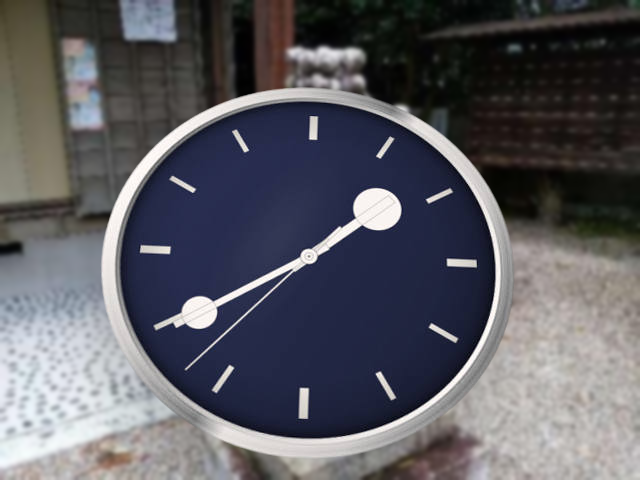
1:39:37
